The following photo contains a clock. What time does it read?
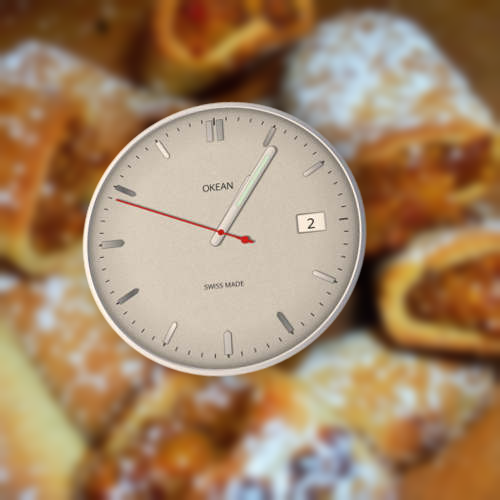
1:05:49
